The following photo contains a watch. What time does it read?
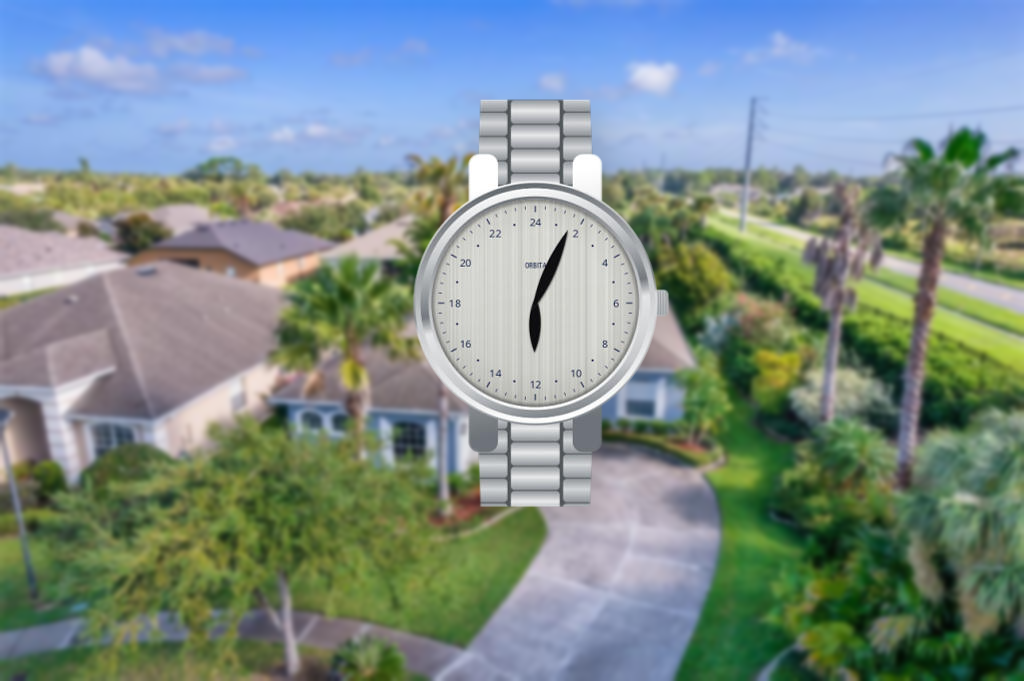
12:04
